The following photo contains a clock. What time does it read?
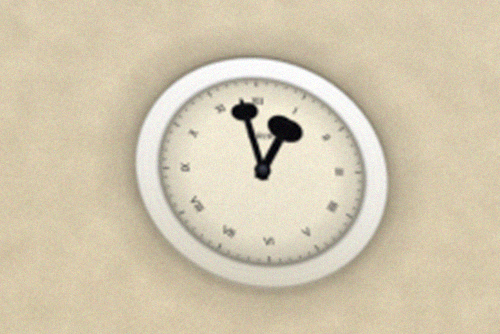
12:58
